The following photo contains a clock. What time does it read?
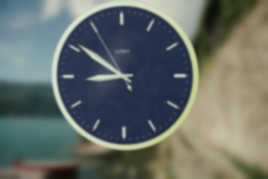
8:50:55
